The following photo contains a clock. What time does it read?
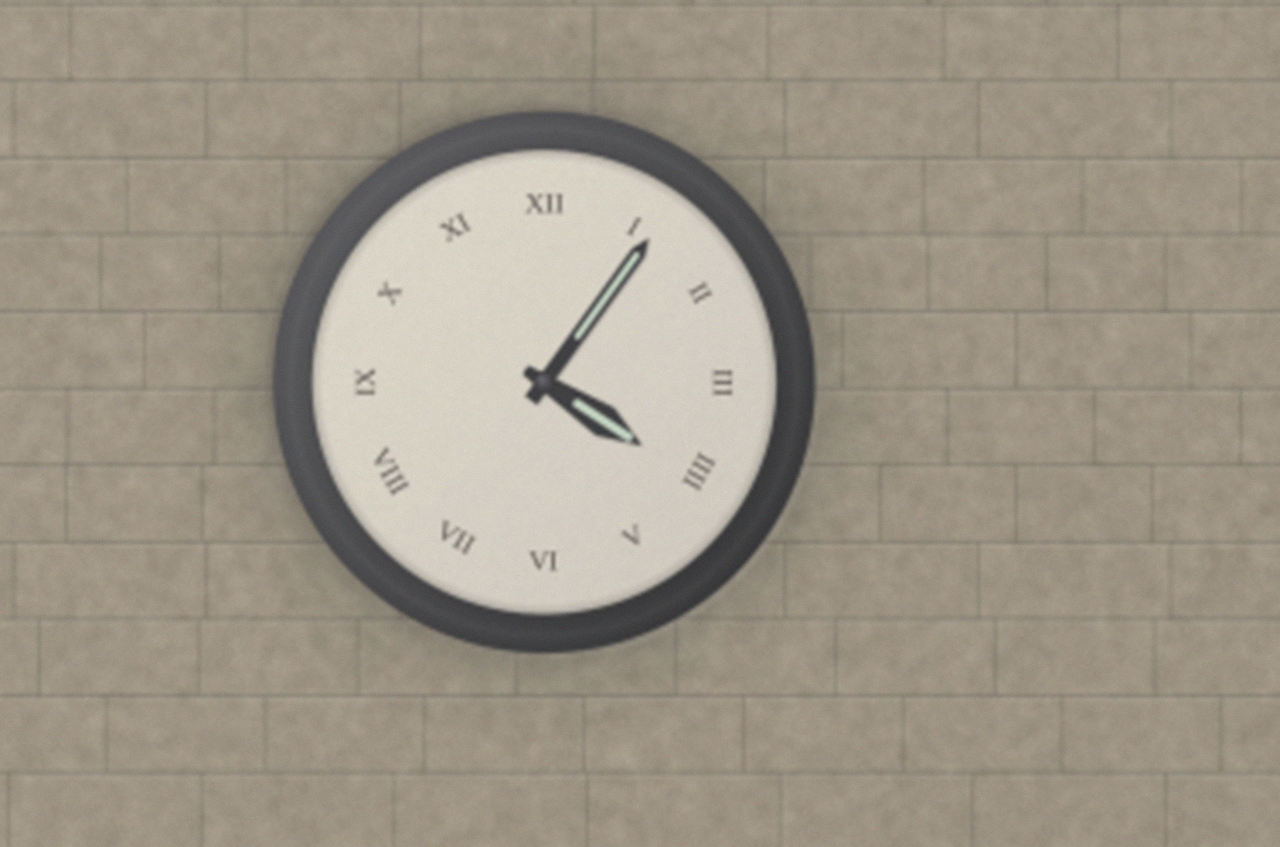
4:06
